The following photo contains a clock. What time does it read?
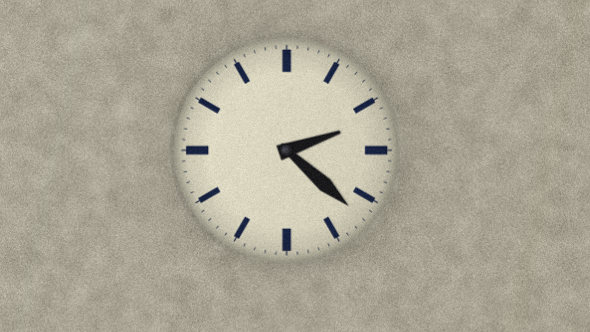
2:22
